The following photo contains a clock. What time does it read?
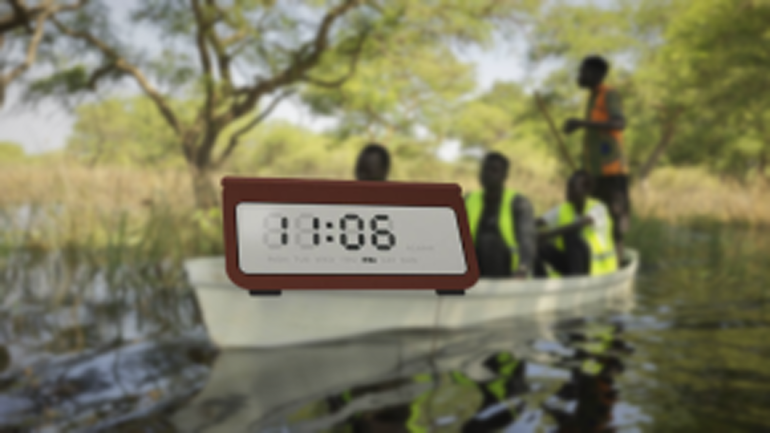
11:06
